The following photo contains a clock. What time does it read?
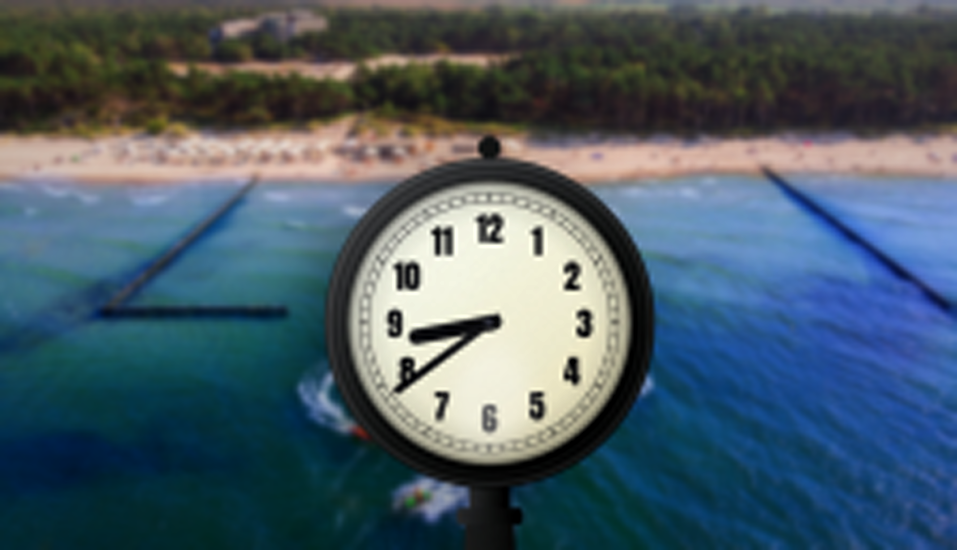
8:39
